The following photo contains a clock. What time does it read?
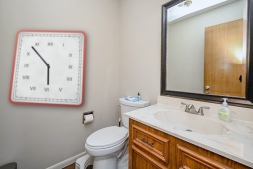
5:53
